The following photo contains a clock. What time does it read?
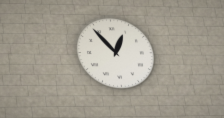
12:54
